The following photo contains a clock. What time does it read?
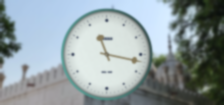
11:17
